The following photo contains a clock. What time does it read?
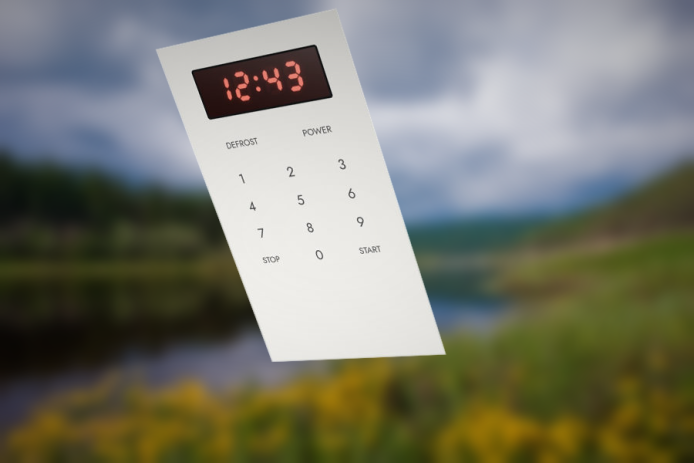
12:43
